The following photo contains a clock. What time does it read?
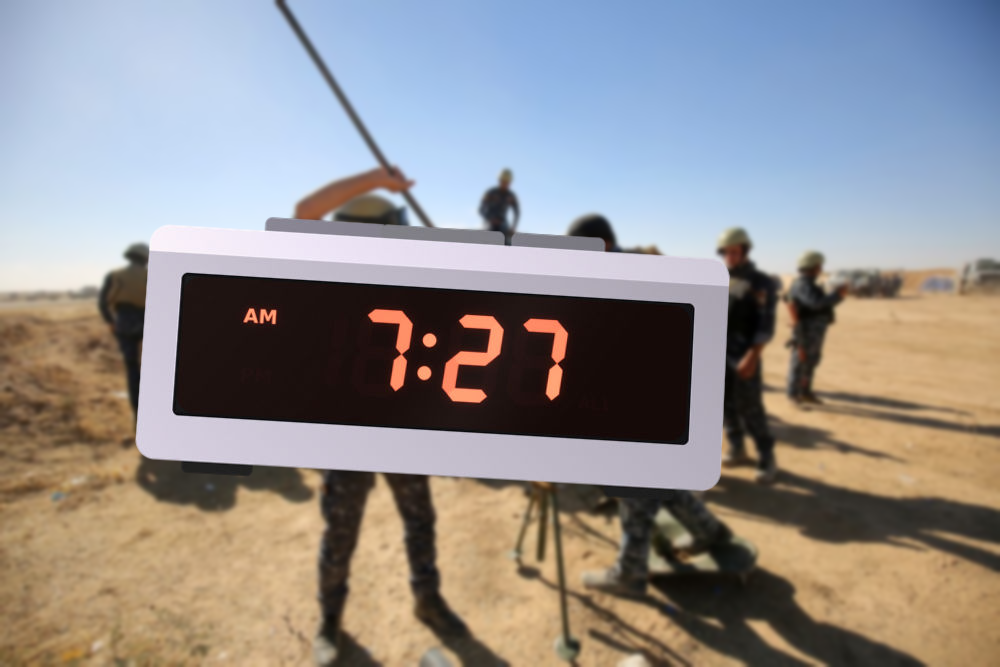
7:27
